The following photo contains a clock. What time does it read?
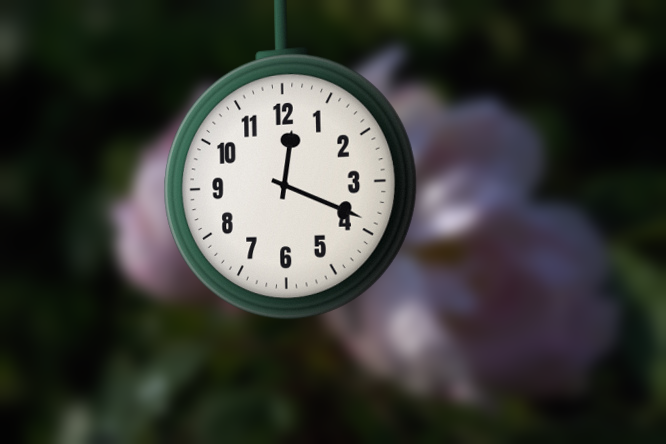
12:19
